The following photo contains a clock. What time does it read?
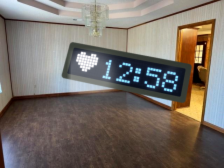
12:58
